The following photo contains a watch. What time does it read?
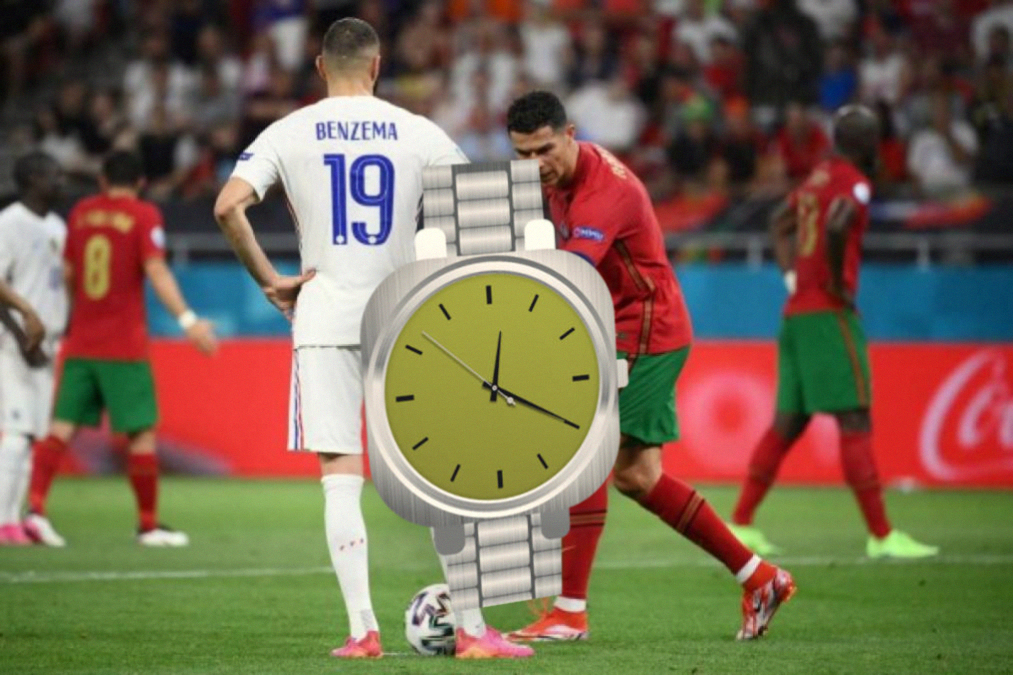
12:19:52
